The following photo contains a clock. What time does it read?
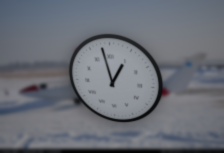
12:58
